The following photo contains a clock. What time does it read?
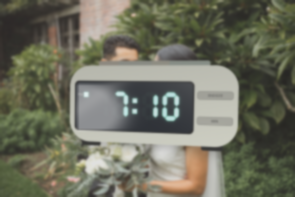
7:10
